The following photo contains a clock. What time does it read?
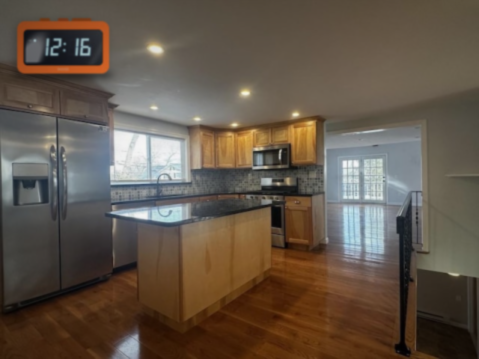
12:16
